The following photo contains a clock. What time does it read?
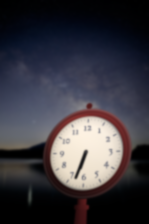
6:33
